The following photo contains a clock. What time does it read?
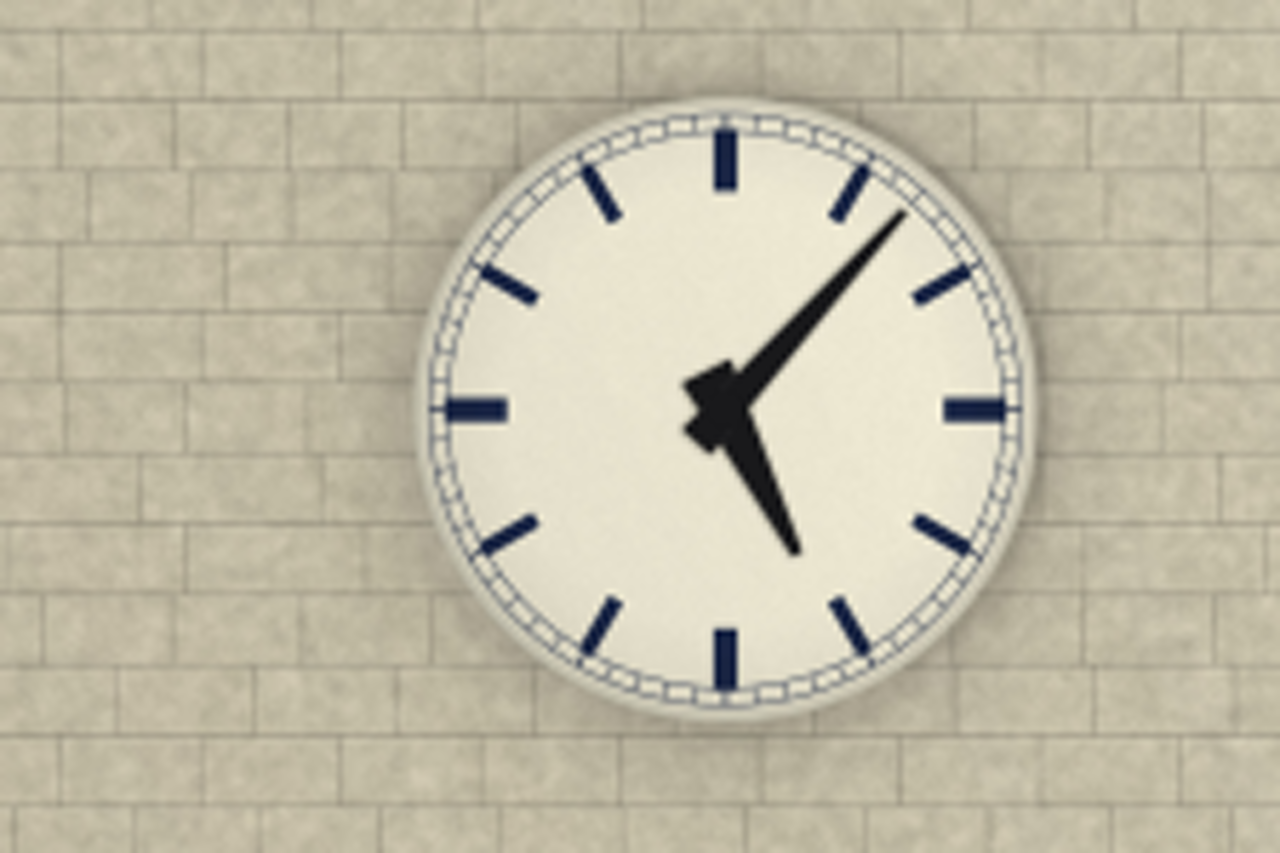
5:07
